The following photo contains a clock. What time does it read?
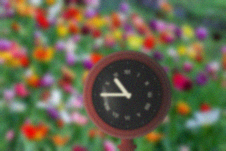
10:45
